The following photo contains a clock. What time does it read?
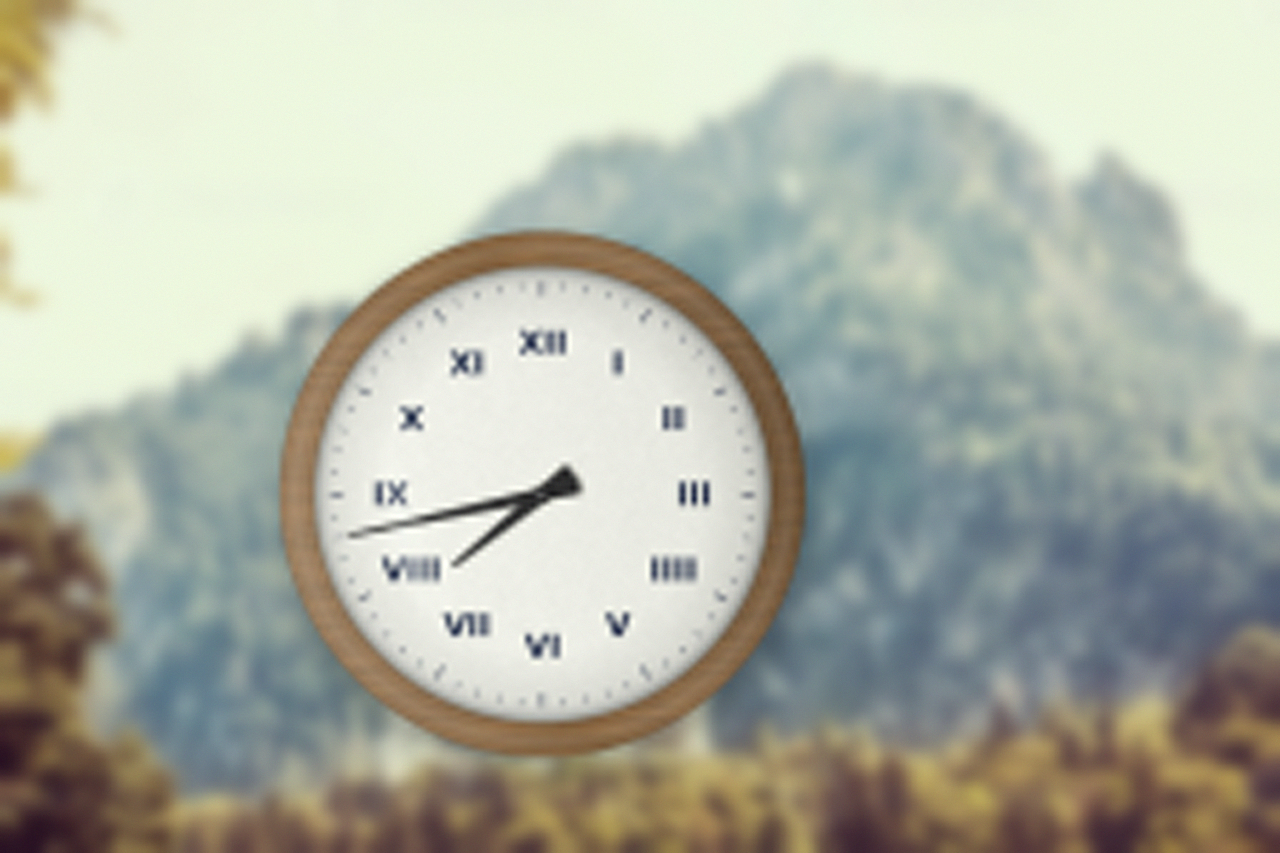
7:43
